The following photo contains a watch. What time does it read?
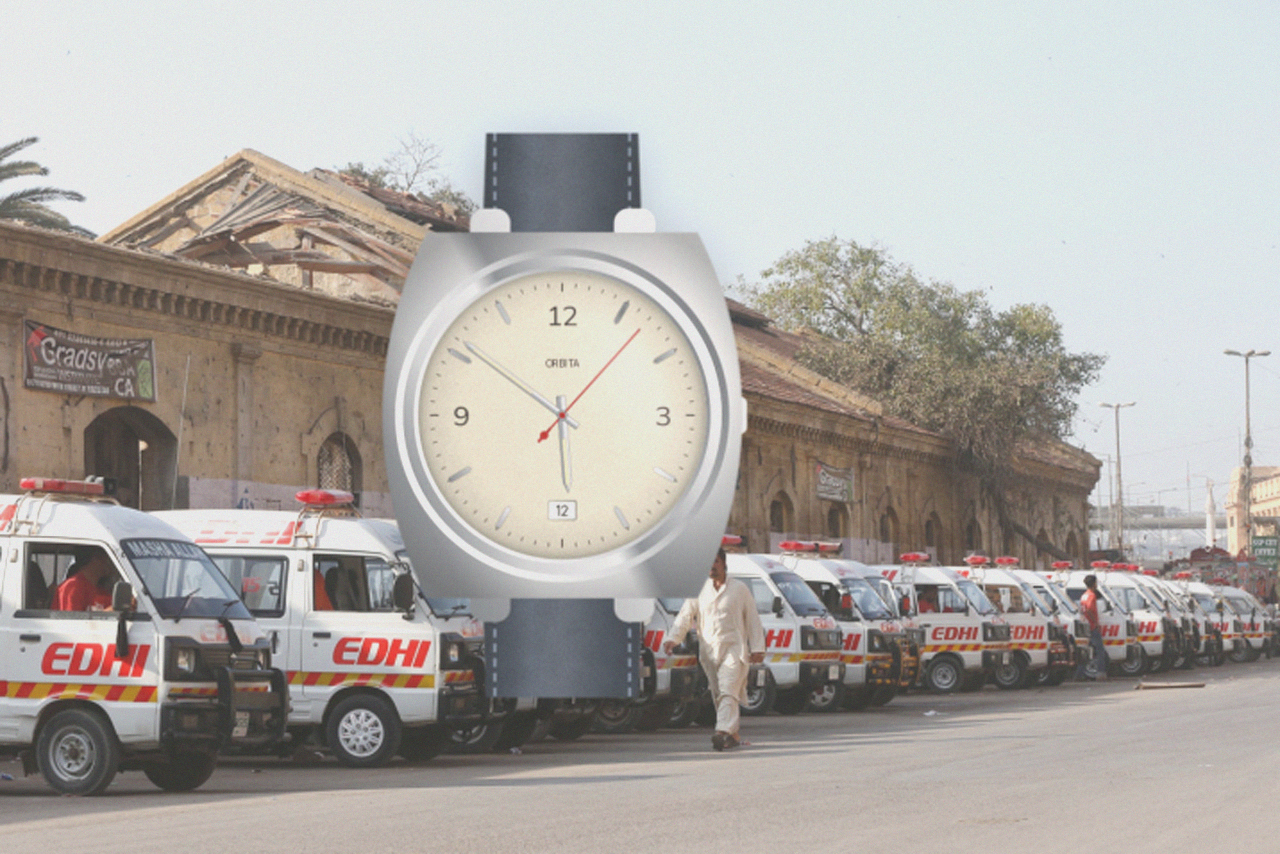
5:51:07
